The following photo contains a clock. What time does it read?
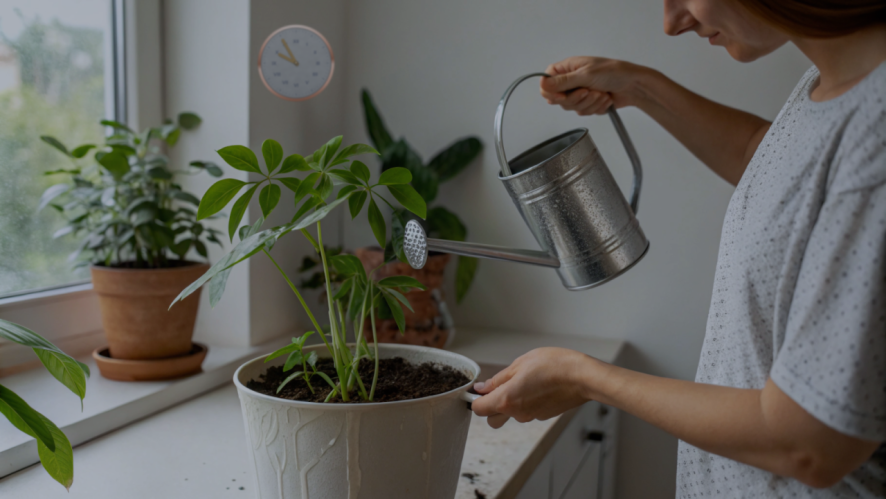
9:55
